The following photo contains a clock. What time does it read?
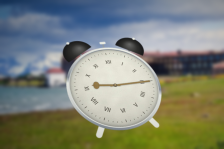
9:15
